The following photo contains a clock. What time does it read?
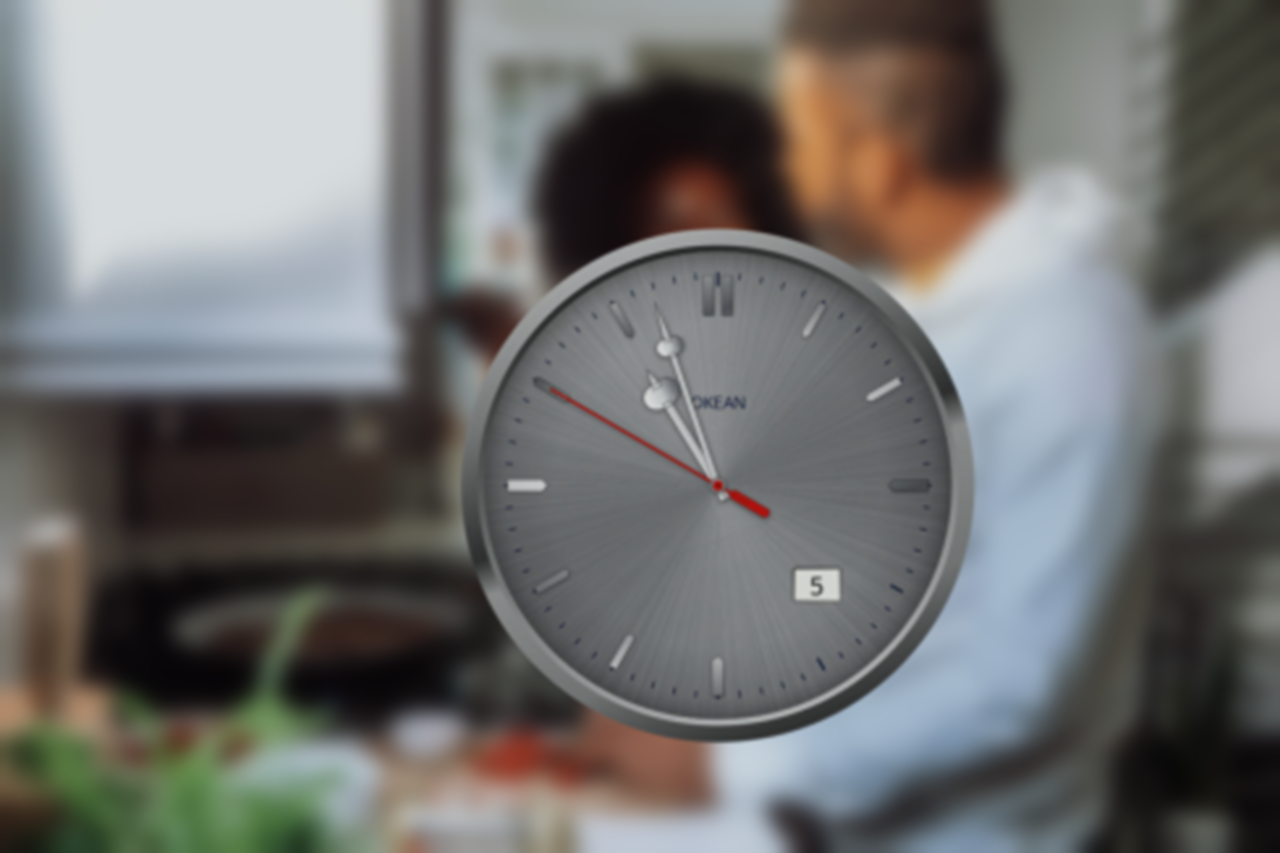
10:56:50
